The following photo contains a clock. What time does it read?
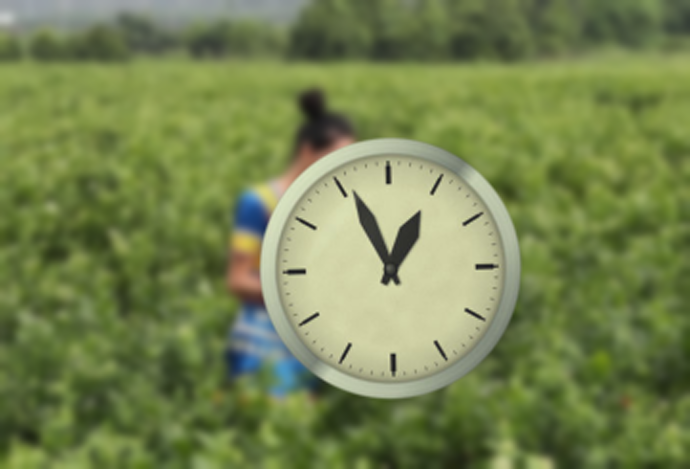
12:56
